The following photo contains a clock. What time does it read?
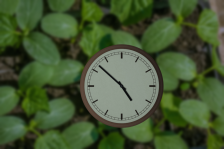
4:52
